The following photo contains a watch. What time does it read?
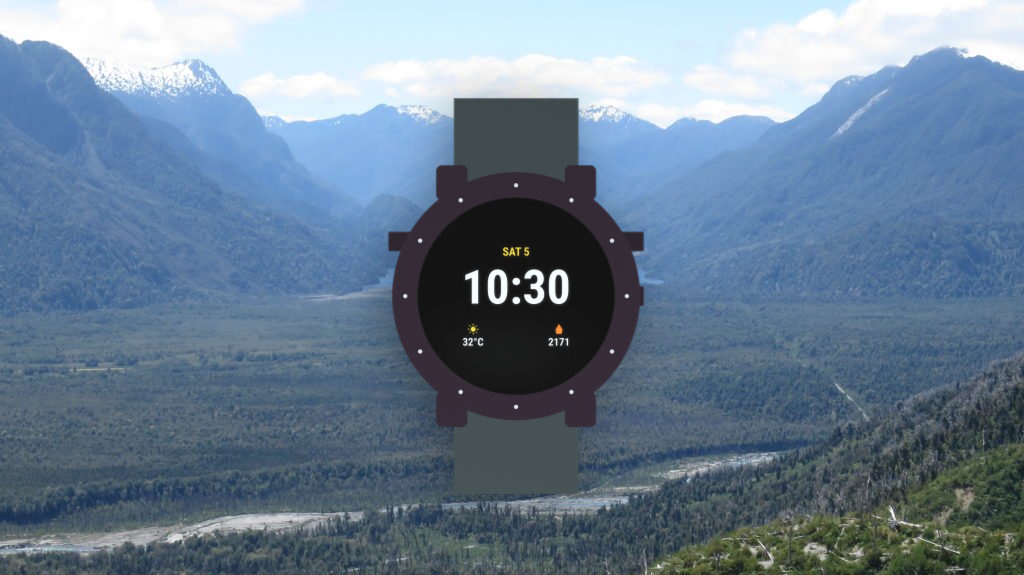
10:30
